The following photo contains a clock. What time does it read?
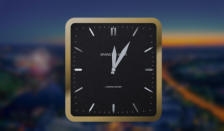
12:05
